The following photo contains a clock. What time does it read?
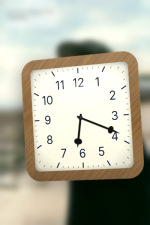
6:19
